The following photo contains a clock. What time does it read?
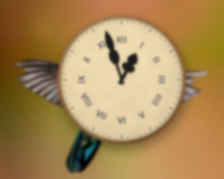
12:57
